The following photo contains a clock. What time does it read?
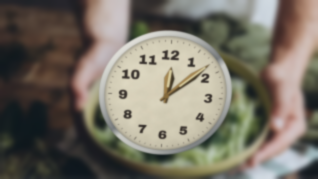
12:08
